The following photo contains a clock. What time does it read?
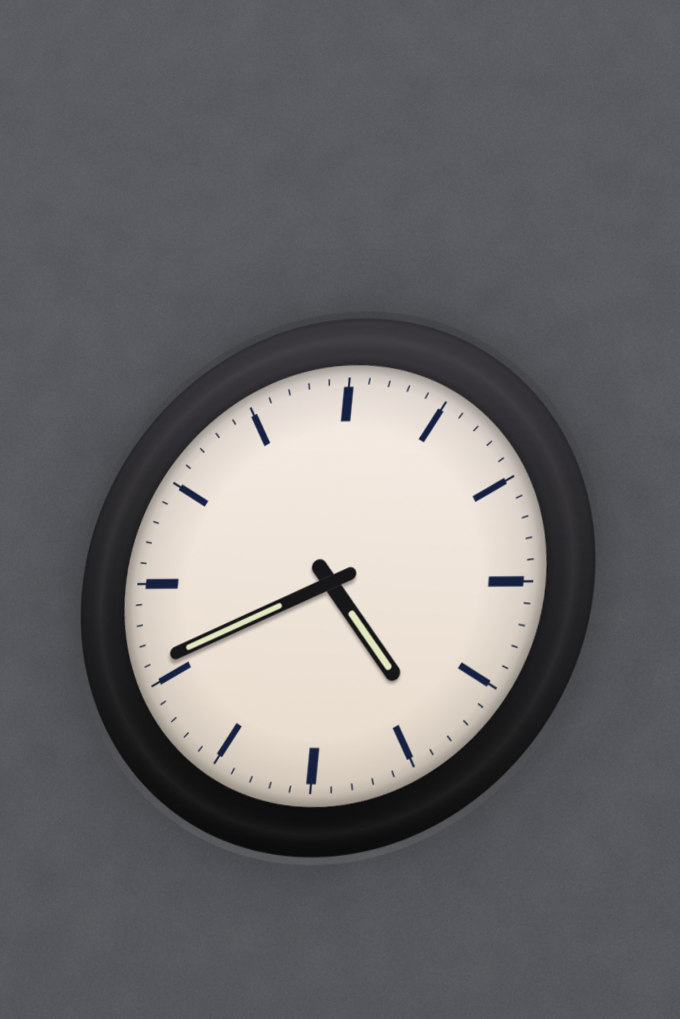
4:41
